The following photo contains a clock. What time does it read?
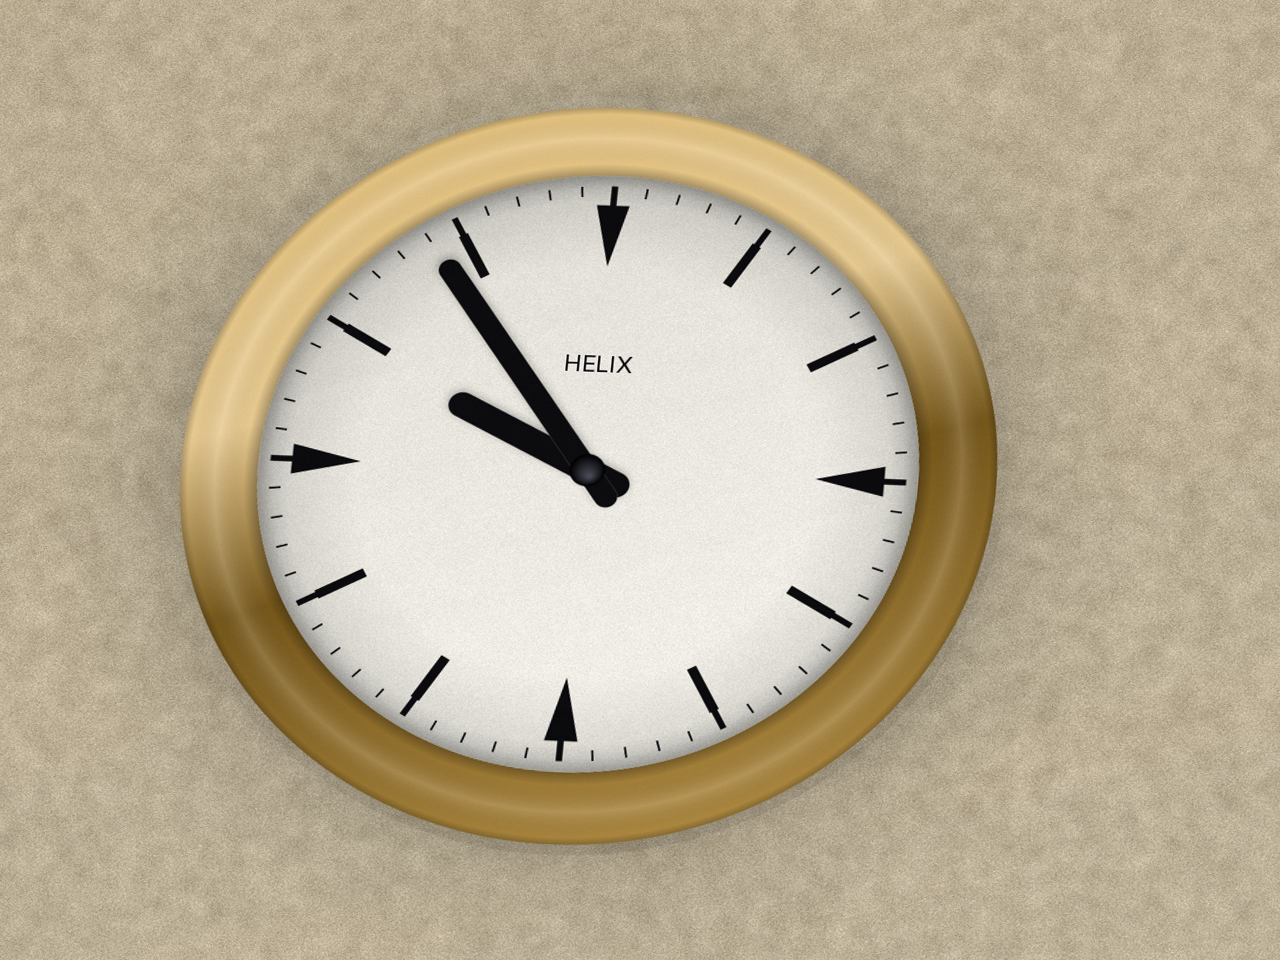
9:54
